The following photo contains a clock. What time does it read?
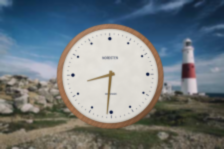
8:31
